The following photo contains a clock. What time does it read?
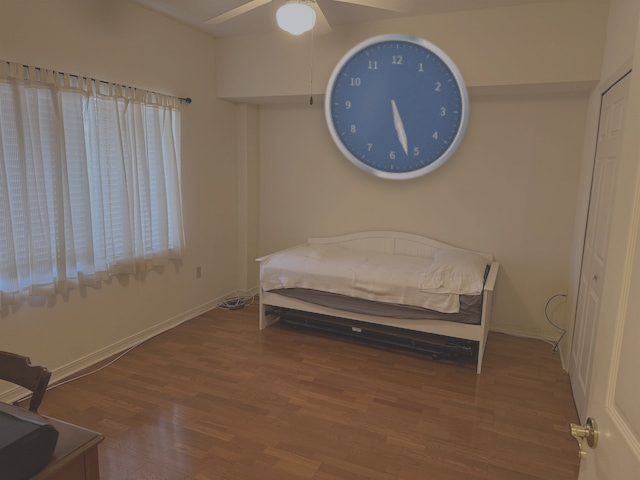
5:27
